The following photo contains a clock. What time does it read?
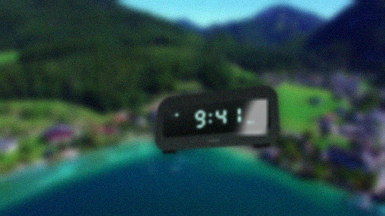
9:41
